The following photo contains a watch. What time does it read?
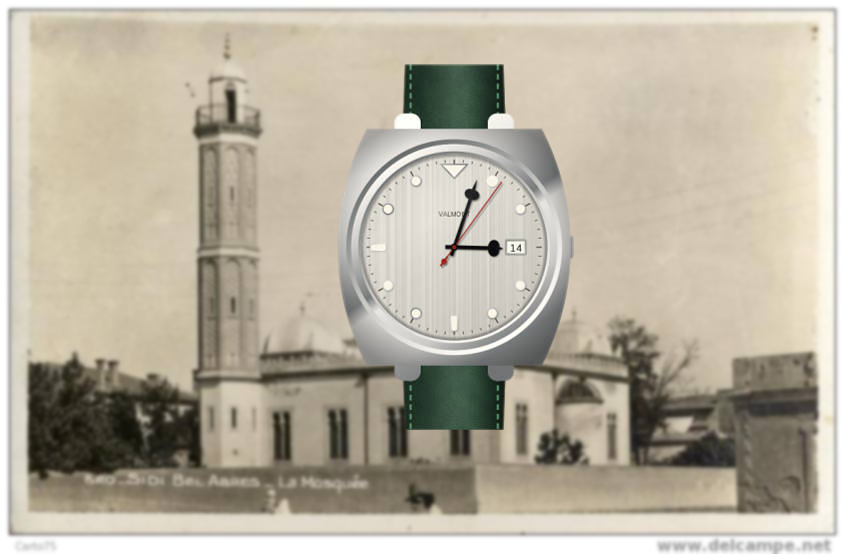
3:03:06
